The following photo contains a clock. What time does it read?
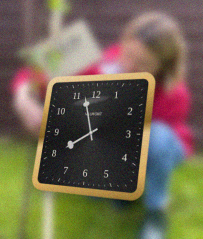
7:57
